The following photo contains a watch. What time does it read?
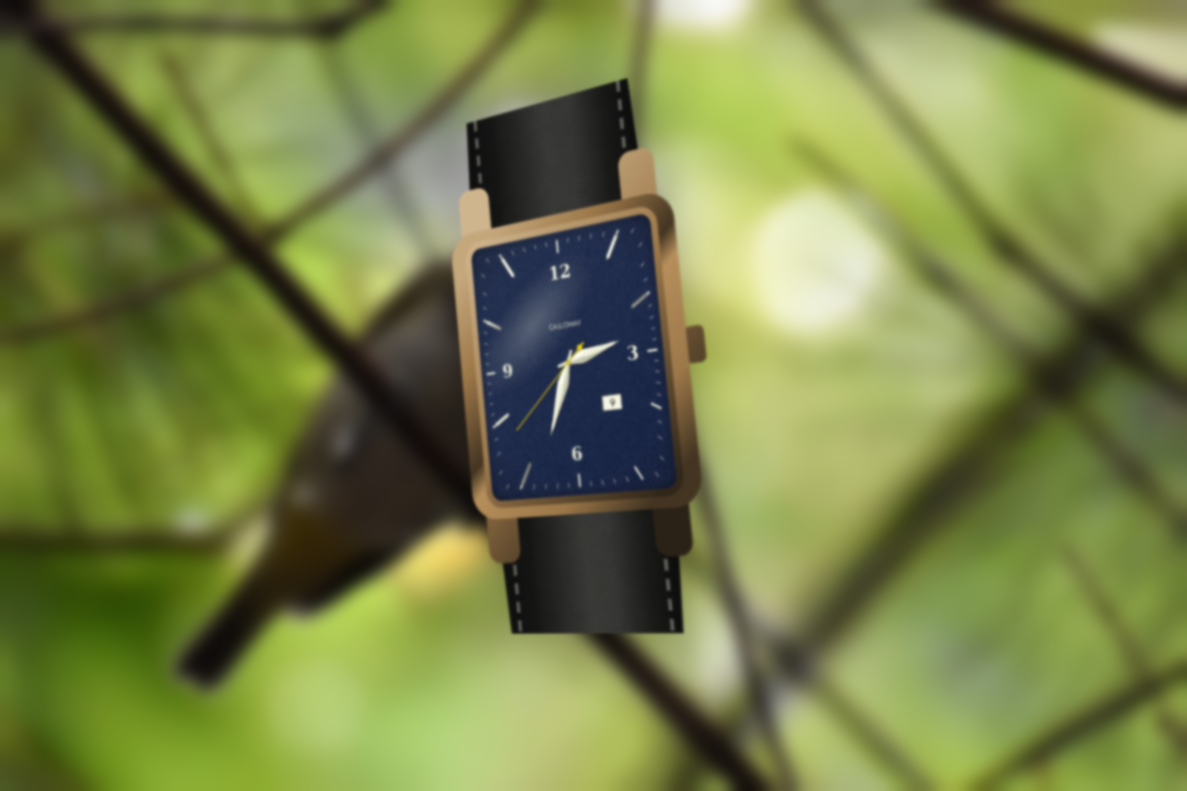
2:33:38
